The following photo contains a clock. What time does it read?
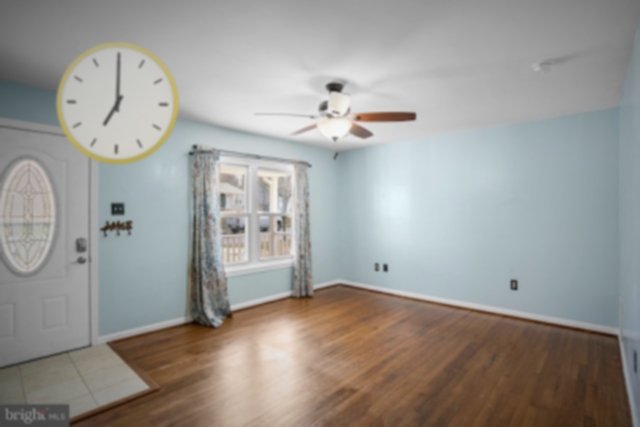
7:00
